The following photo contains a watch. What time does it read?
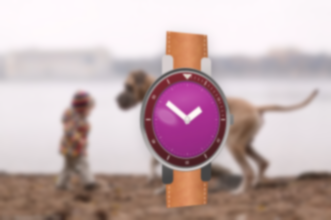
1:51
